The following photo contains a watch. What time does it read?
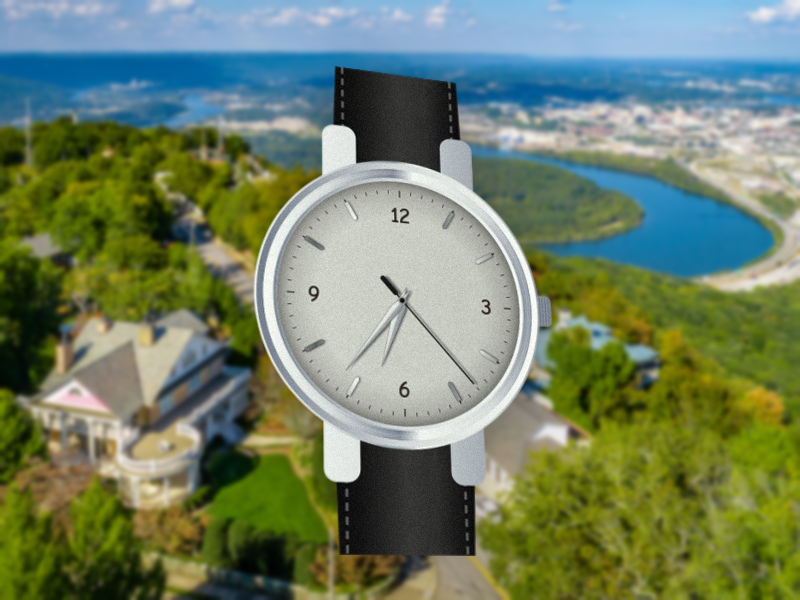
6:36:23
